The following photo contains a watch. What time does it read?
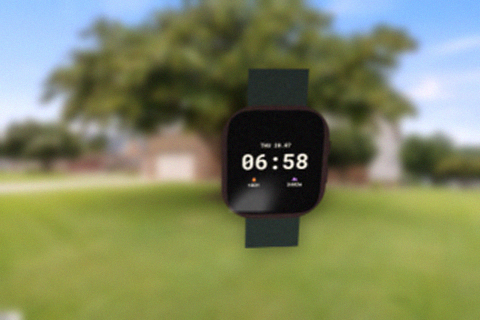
6:58
